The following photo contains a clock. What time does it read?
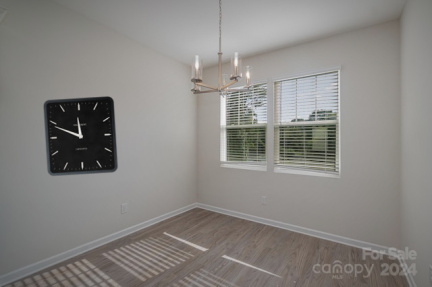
11:49
